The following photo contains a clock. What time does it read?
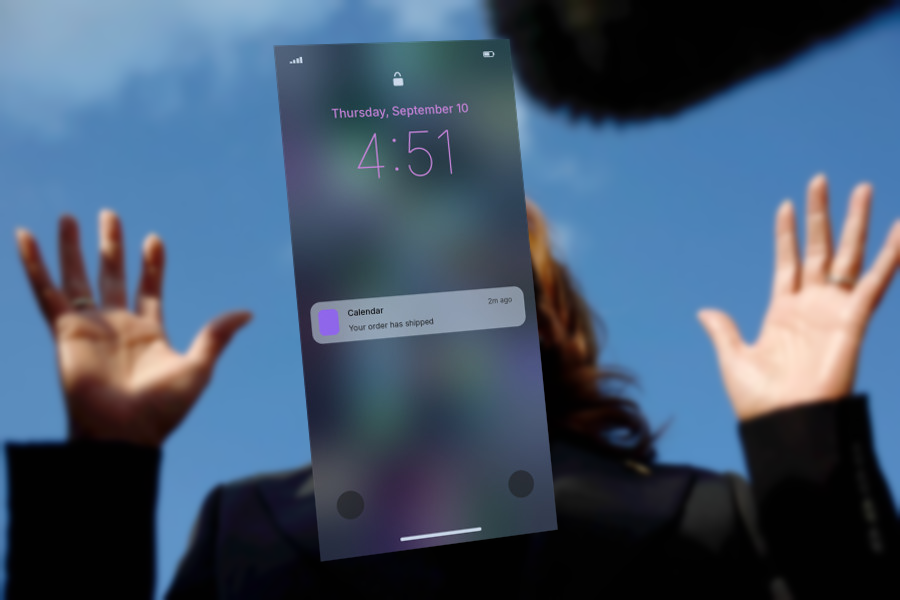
4:51
